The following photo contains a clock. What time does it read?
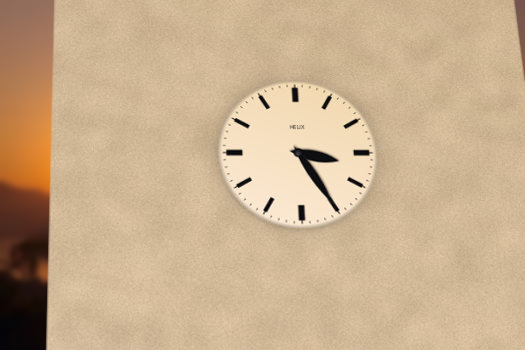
3:25
